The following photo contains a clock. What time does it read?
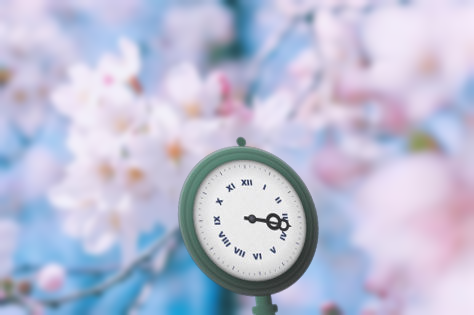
3:17
